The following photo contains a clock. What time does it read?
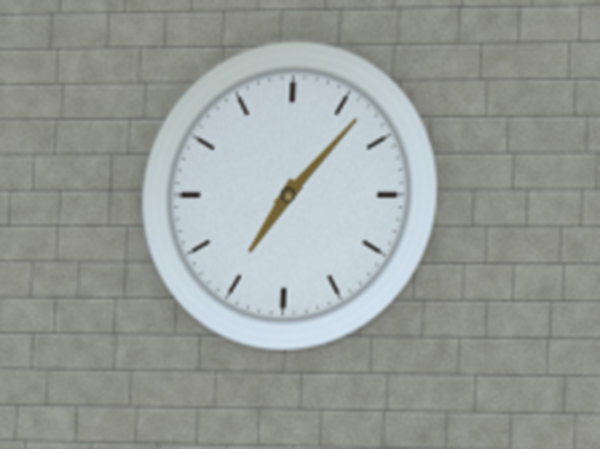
7:07
